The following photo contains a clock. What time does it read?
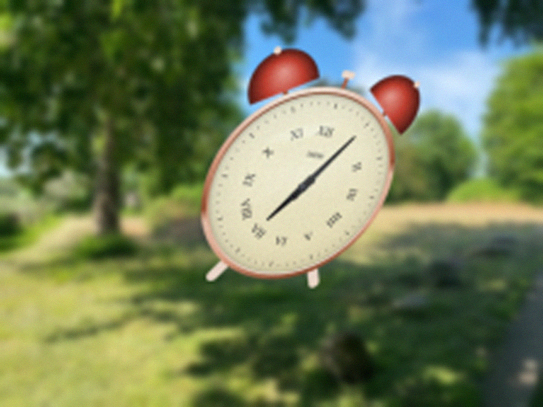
7:05
